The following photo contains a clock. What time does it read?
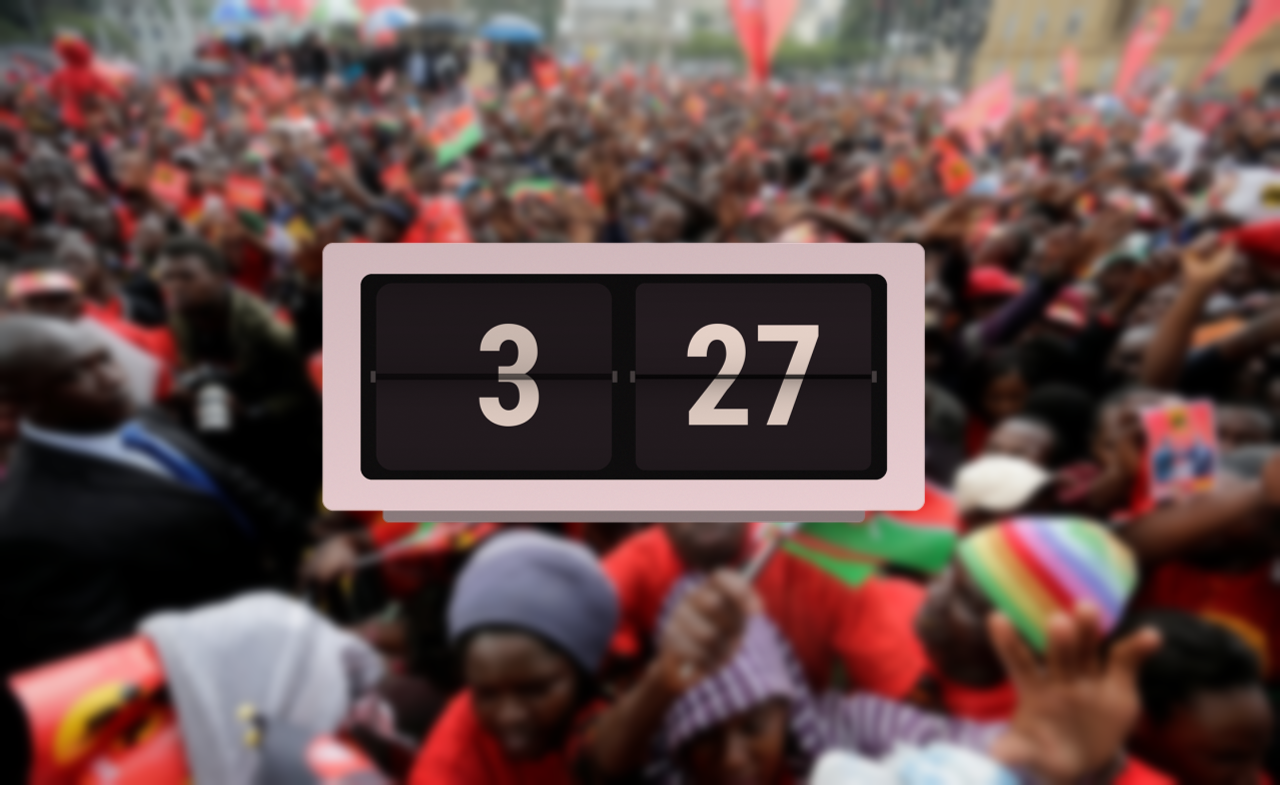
3:27
